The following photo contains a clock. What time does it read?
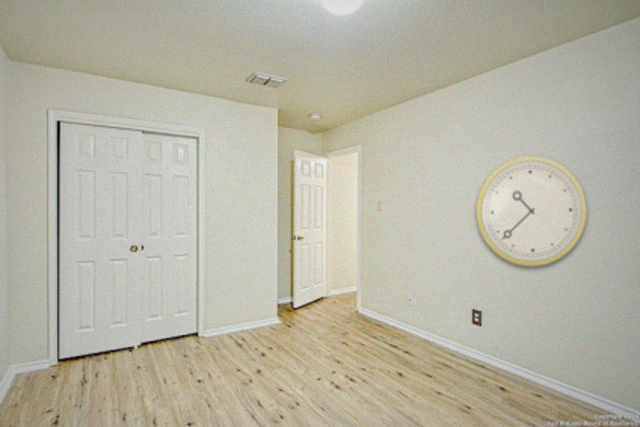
10:38
